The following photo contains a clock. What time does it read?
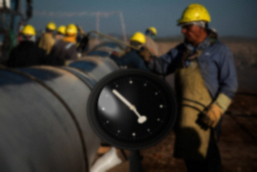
4:53
